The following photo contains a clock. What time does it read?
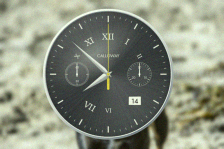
7:52
